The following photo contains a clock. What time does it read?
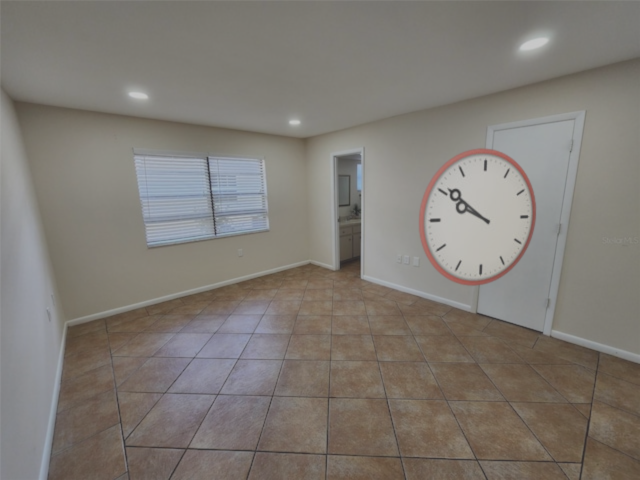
9:51
